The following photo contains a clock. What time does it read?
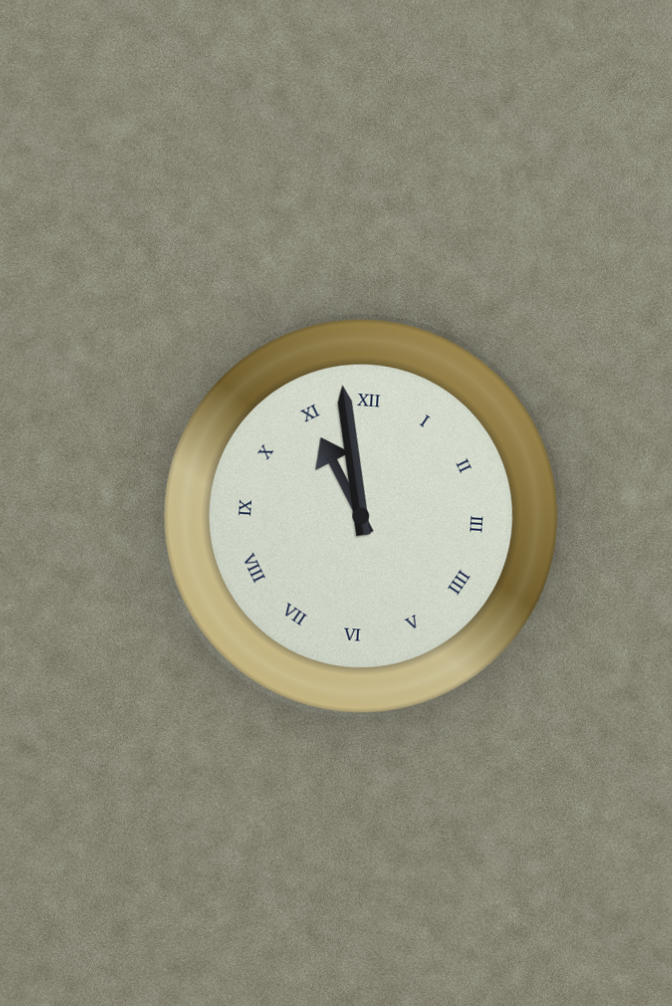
10:58
